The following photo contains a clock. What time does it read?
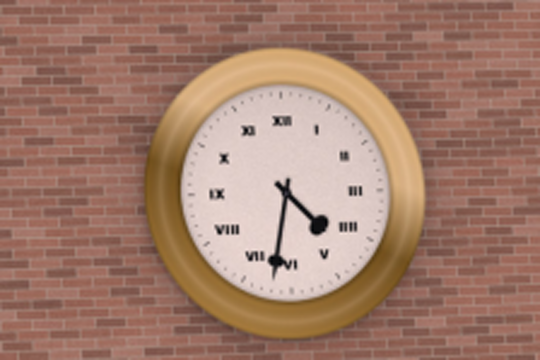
4:32
